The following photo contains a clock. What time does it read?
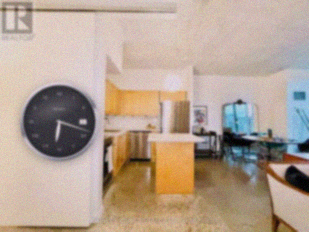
6:18
